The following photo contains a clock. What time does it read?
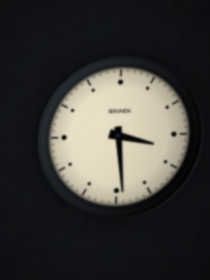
3:29
